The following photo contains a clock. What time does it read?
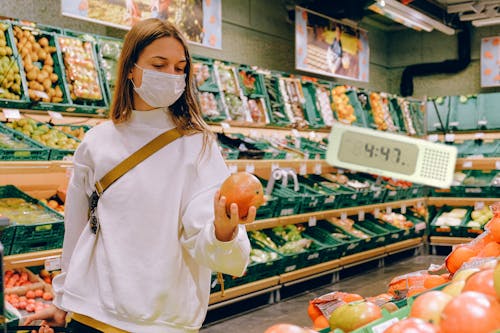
4:47
